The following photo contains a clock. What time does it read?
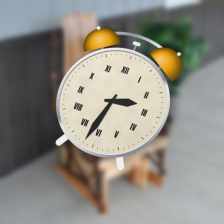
2:32
